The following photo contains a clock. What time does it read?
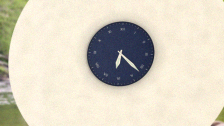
6:22
